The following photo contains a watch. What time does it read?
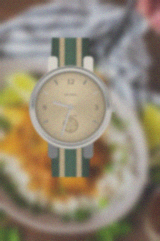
9:33
